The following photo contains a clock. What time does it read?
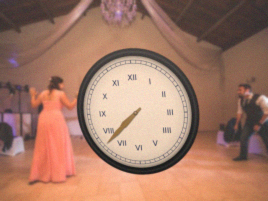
7:38
